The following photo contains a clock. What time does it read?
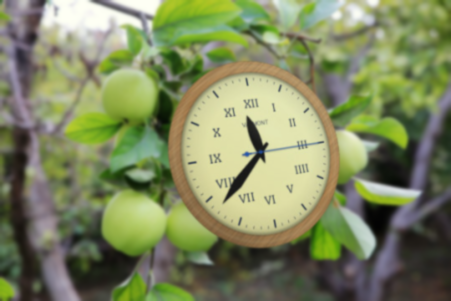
11:38:15
